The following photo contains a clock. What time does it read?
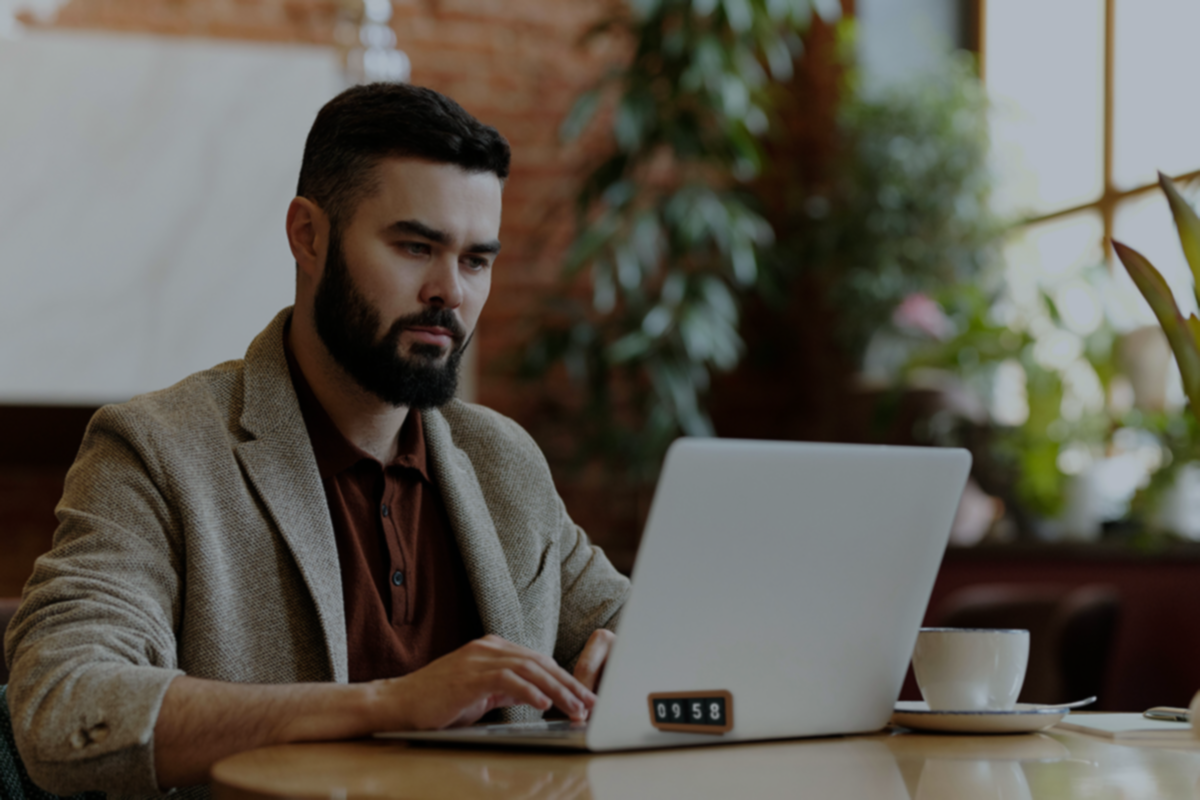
9:58
